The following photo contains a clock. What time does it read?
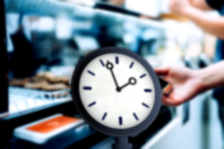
1:57
